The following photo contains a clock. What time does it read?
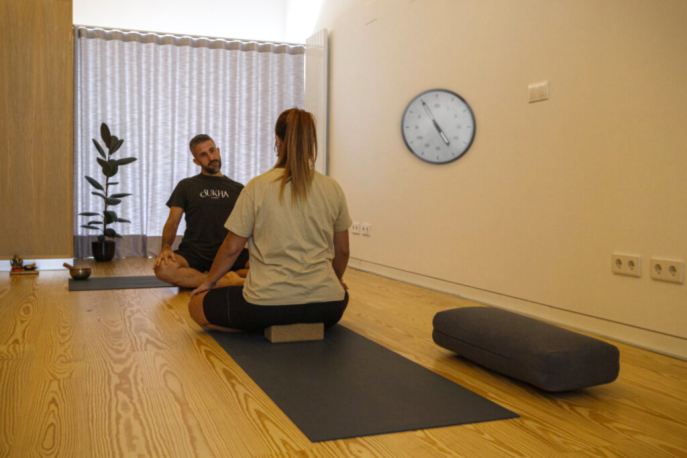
4:55
